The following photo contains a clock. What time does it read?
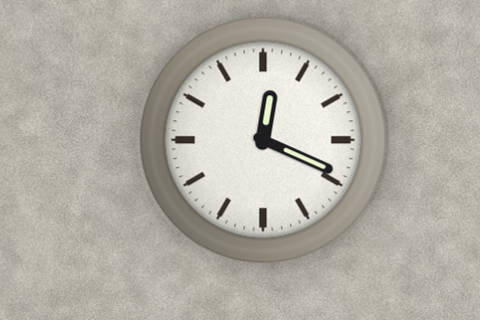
12:19
